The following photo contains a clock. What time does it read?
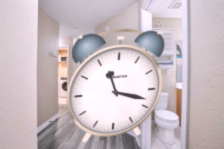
11:18
